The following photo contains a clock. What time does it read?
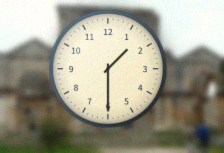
1:30
